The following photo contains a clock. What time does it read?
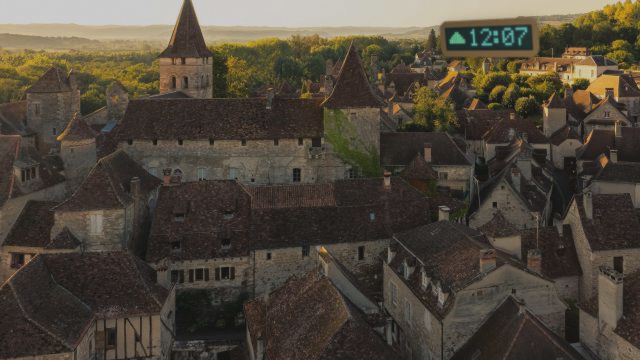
12:07
